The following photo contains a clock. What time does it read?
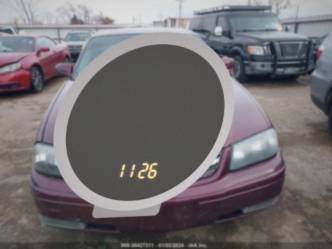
11:26
